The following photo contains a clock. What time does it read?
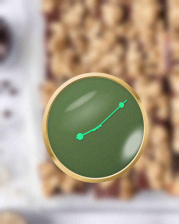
8:08
